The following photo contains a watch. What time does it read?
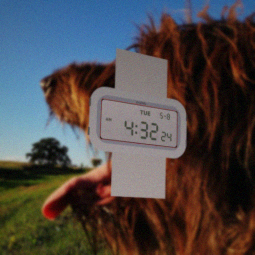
4:32:24
